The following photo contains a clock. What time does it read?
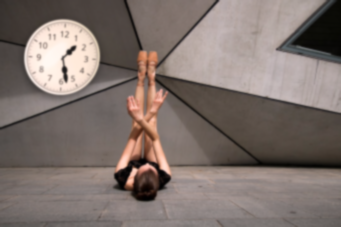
1:28
